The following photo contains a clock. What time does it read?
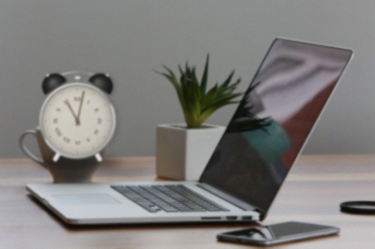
11:02
